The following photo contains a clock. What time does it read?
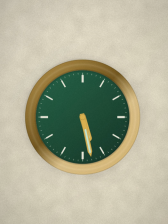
5:28
